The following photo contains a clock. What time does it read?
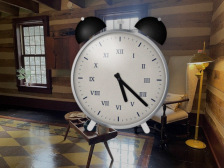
5:22
